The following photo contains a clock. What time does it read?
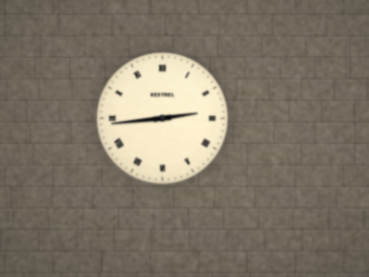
2:44
